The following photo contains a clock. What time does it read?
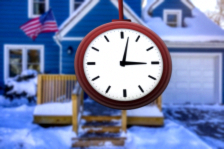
3:02
